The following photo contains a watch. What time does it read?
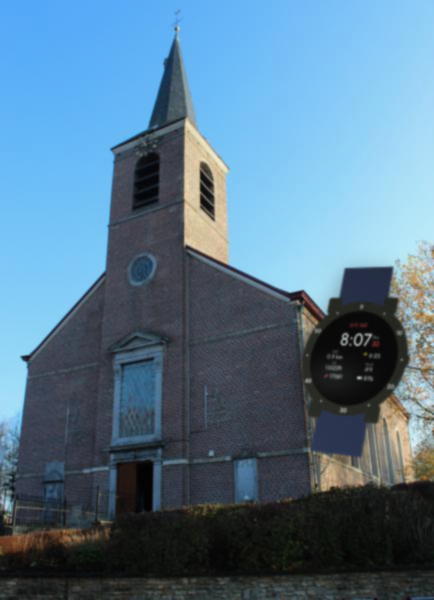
8:07
